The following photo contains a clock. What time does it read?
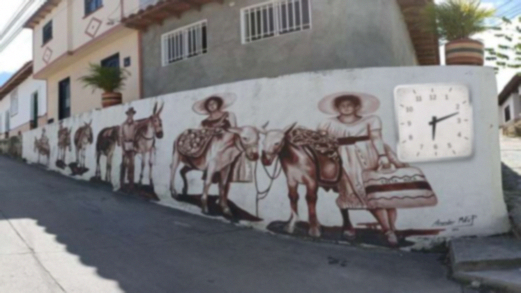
6:12
